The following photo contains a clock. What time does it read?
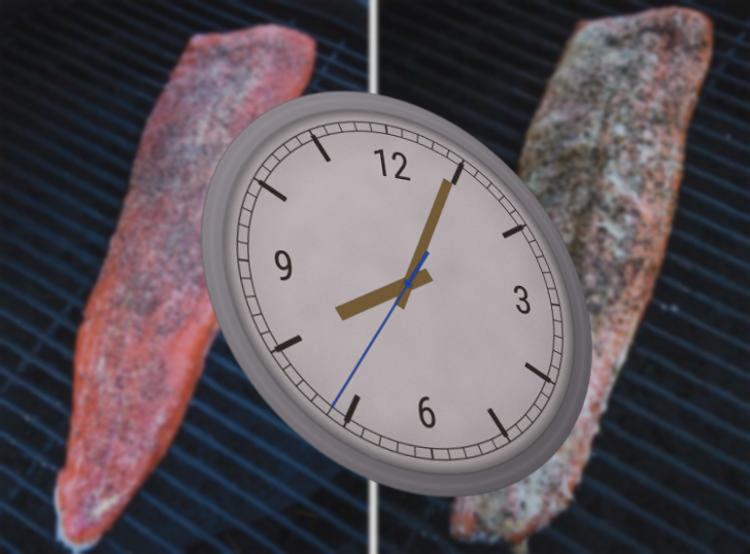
8:04:36
